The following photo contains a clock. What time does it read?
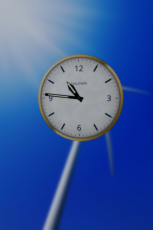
10:46
